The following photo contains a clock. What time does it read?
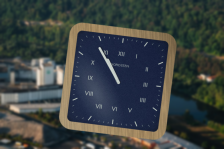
10:54
